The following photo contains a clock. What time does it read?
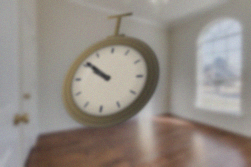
9:51
